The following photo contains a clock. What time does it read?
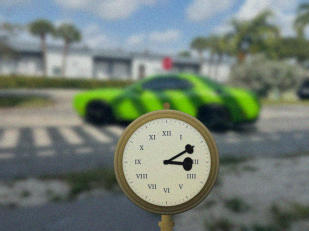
3:10
